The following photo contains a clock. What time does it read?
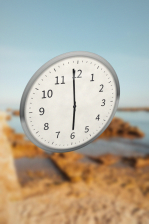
5:59
